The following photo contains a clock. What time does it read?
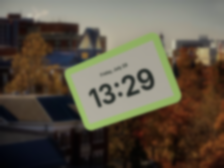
13:29
